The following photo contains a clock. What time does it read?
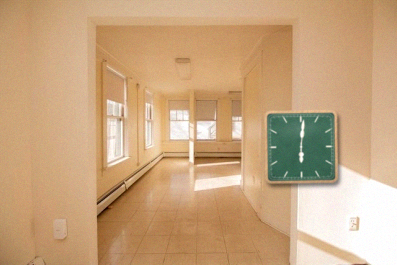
6:01
